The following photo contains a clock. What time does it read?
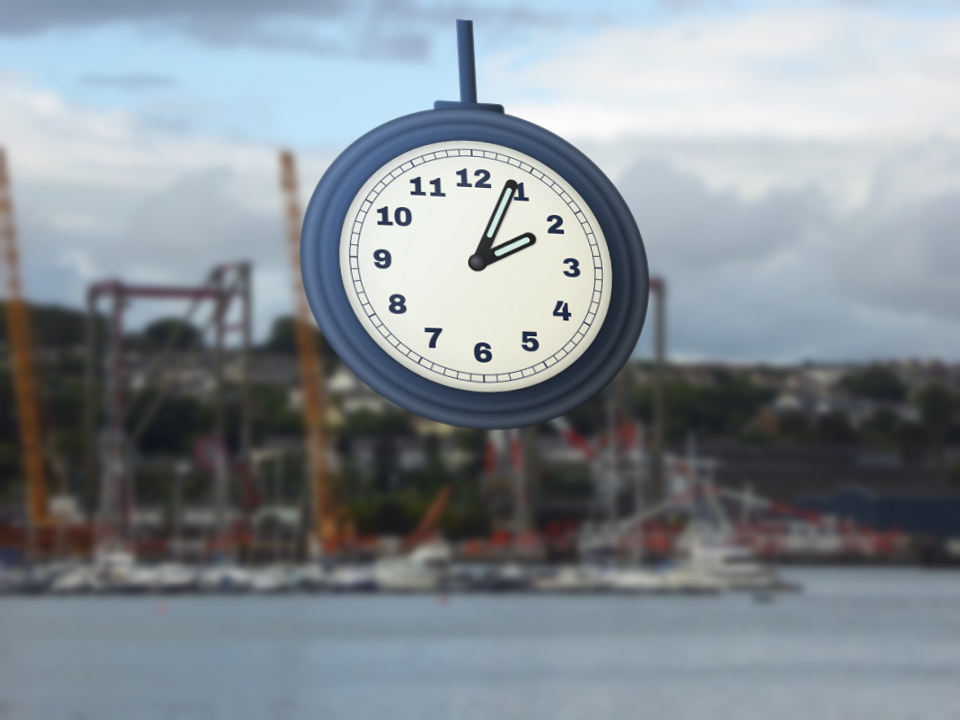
2:04
